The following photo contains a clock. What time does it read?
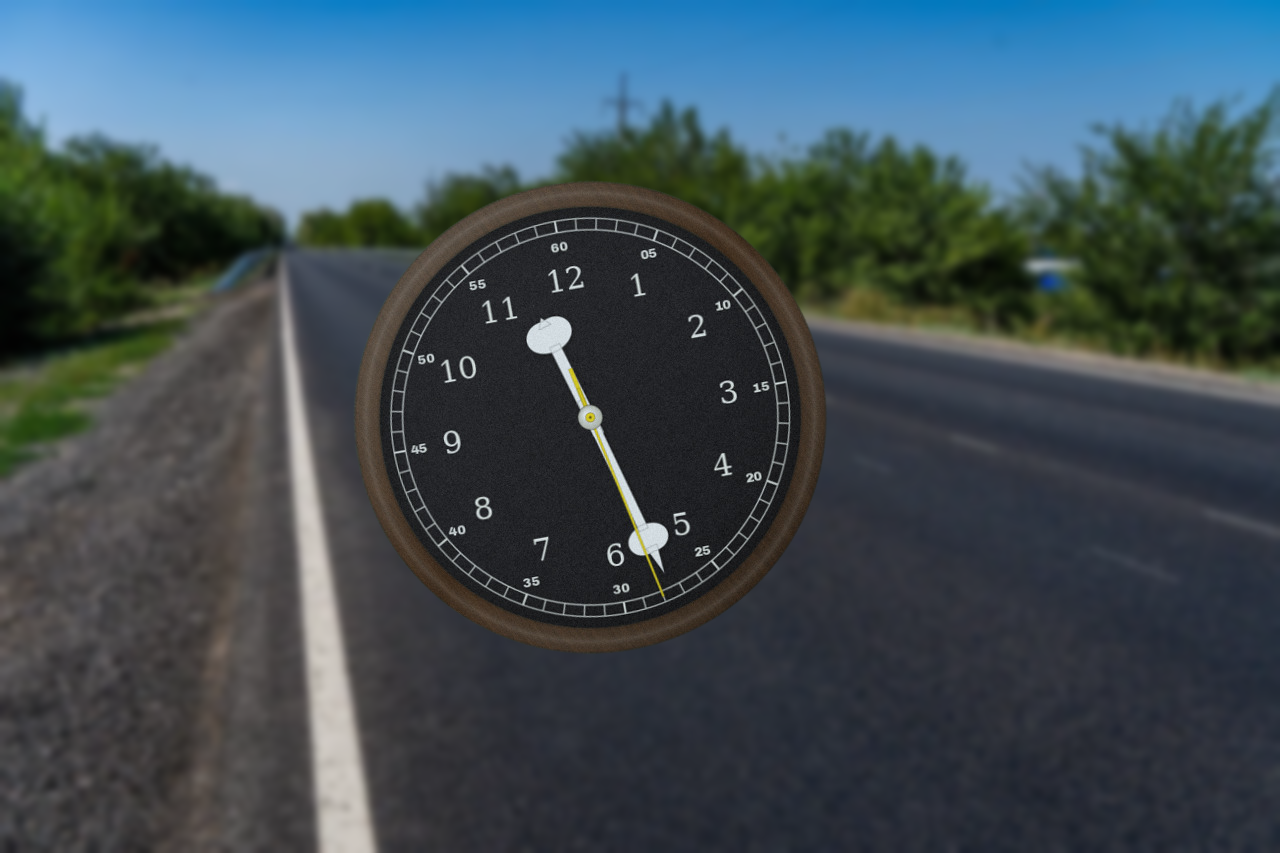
11:27:28
